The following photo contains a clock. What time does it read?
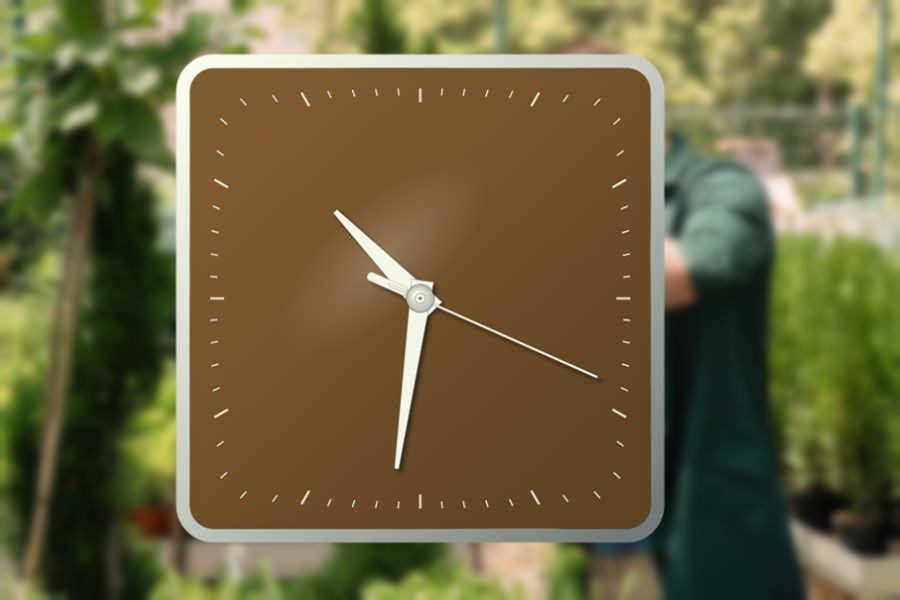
10:31:19
